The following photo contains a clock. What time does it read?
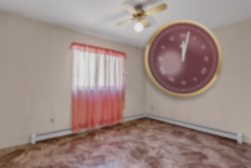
12:02
